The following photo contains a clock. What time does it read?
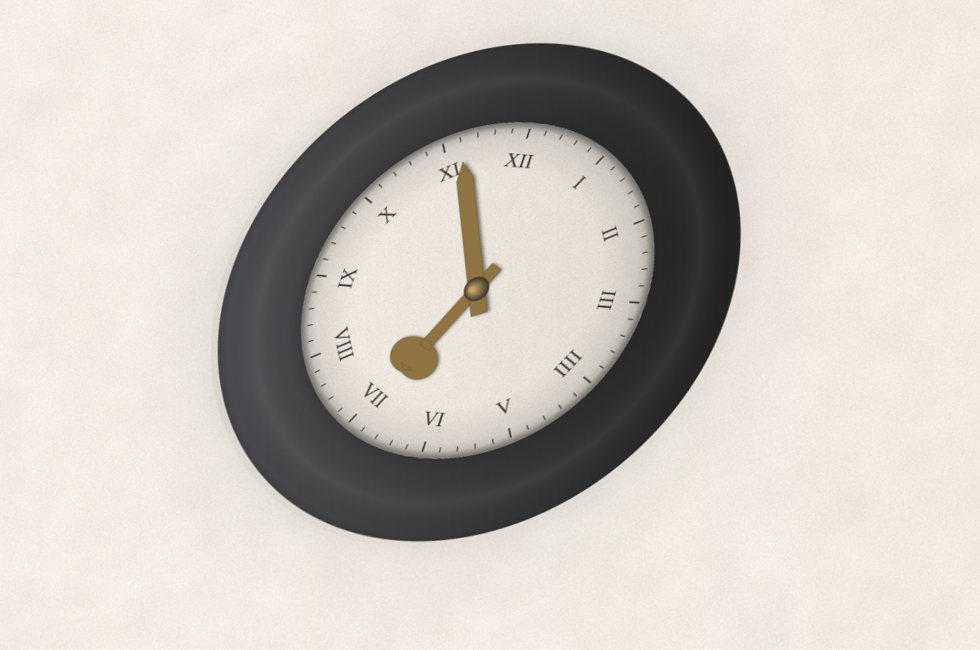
6:56
